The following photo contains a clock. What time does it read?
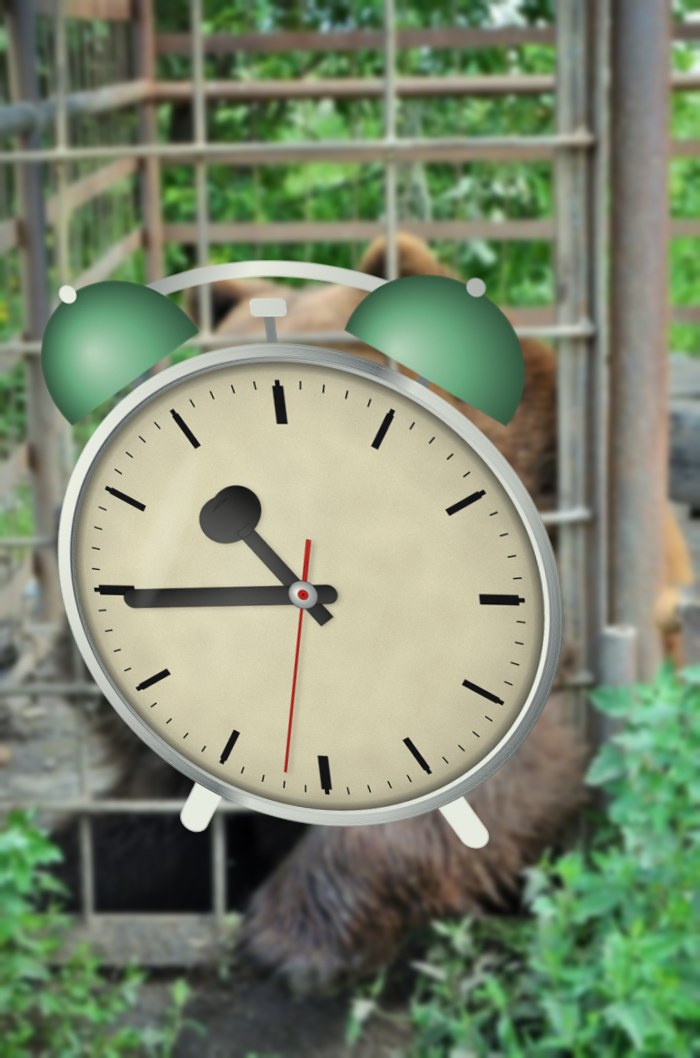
10:44:32
